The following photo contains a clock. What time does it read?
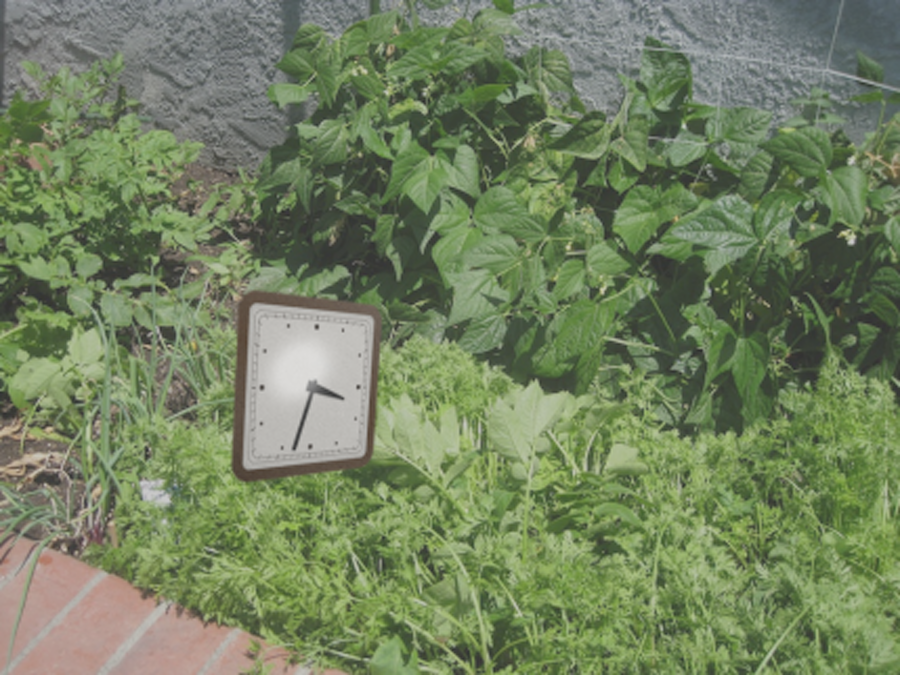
3:33
